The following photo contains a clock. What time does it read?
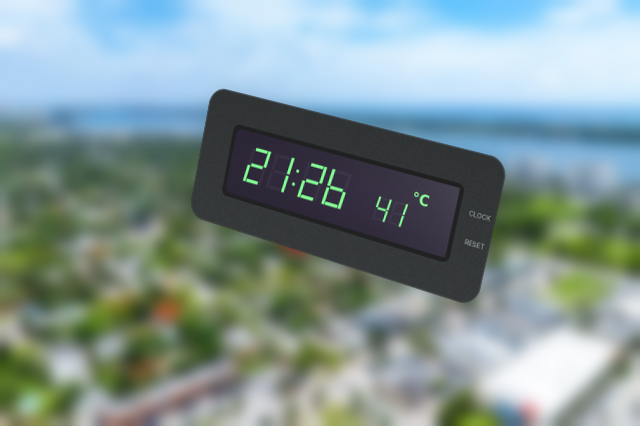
21:26
